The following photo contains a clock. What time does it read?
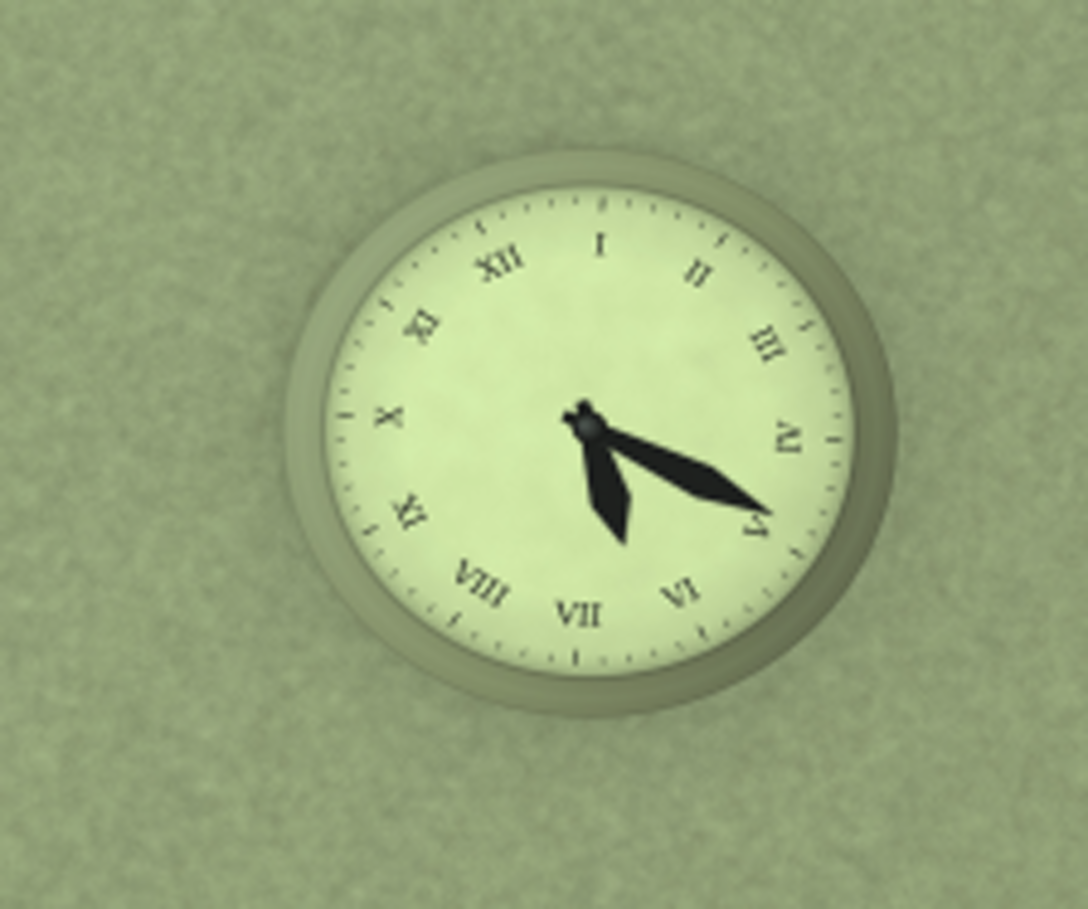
6:24
